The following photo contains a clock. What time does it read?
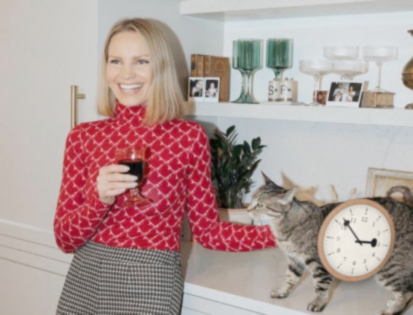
2:52
